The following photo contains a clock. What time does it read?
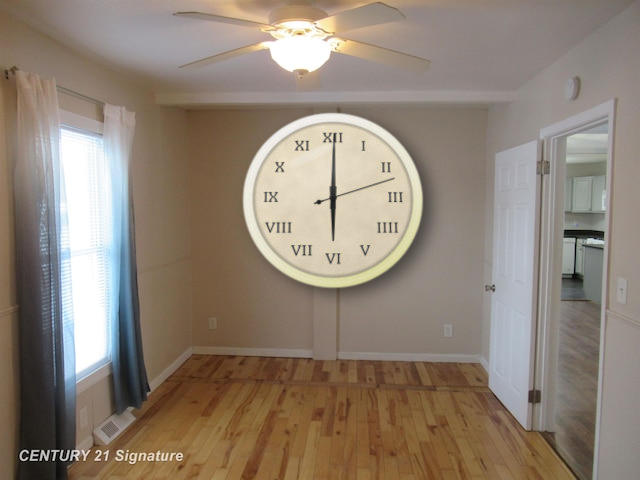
6:00:12
